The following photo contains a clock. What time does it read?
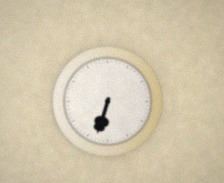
6:33
